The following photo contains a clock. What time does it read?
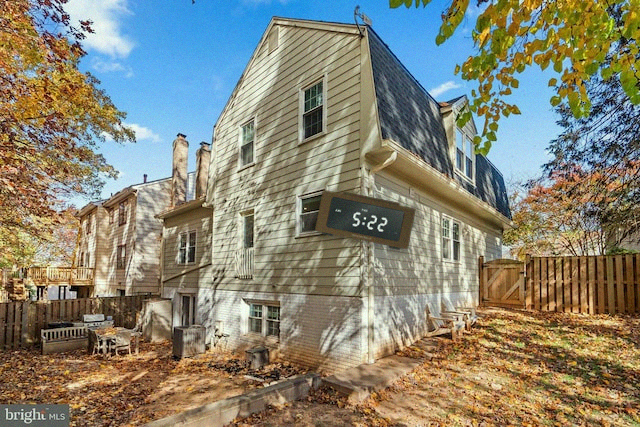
5:22
